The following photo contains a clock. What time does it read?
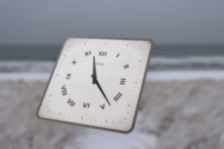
11:23
